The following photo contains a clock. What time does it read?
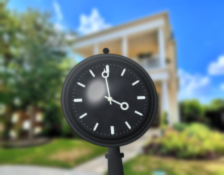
3:59
